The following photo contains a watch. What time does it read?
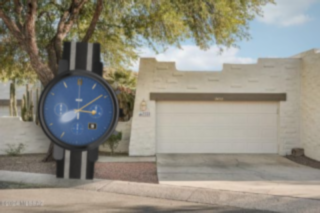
3:09
